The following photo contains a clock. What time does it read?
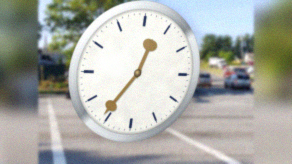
12:36
